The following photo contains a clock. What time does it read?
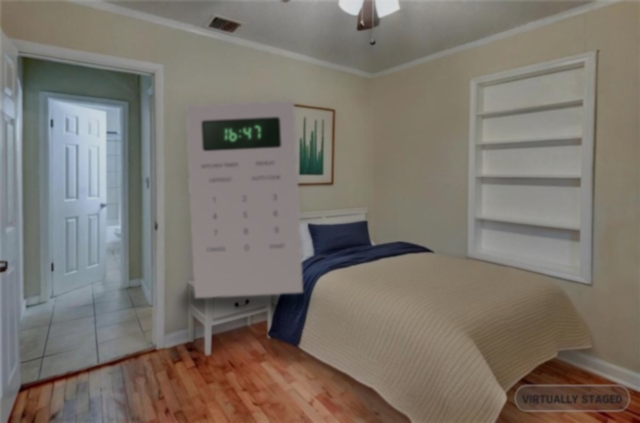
16:47
